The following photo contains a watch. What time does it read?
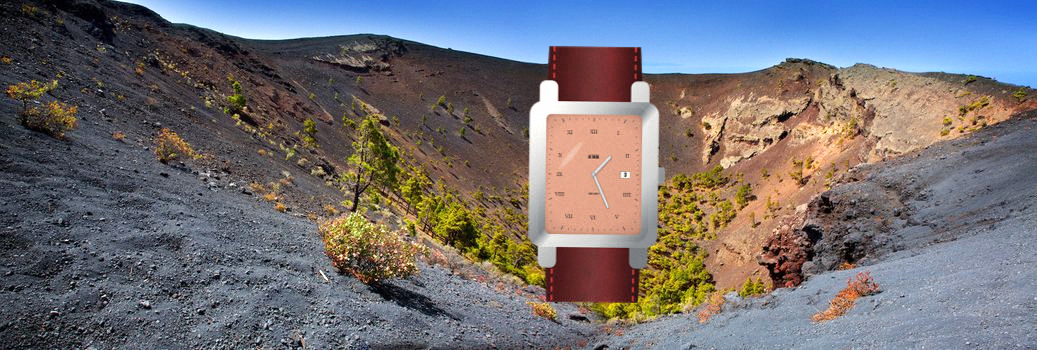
1:26
